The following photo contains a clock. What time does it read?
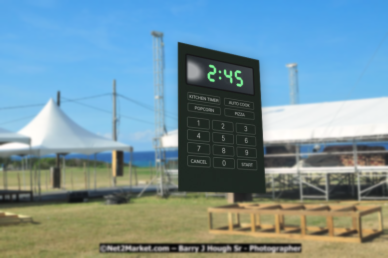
2:45
